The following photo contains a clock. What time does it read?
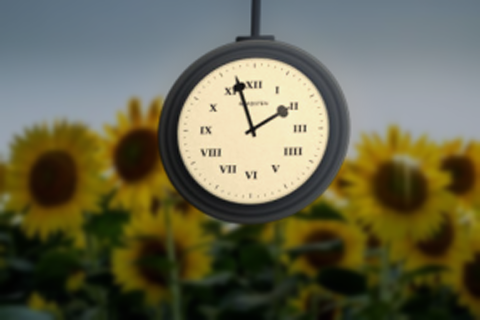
1:57
